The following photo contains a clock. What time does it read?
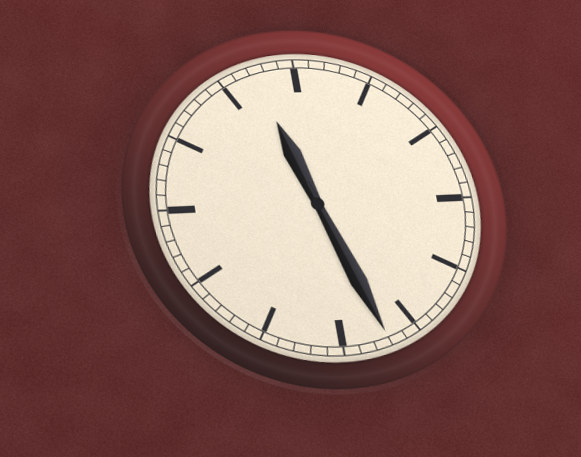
11:27
